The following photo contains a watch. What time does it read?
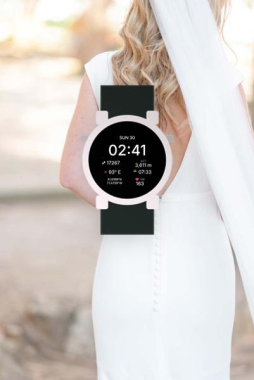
2:41
